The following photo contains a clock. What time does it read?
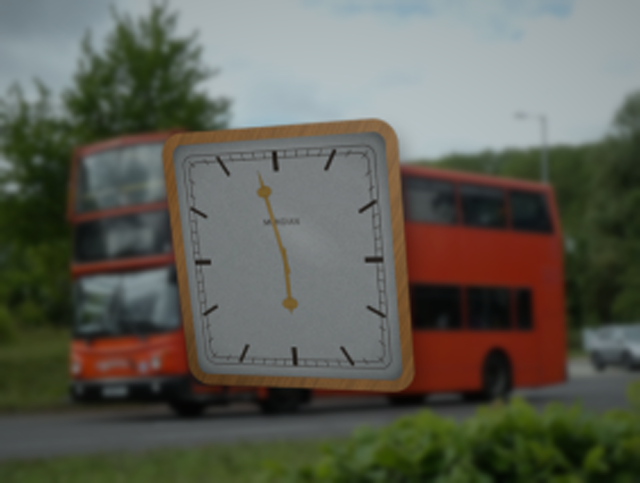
5:58
